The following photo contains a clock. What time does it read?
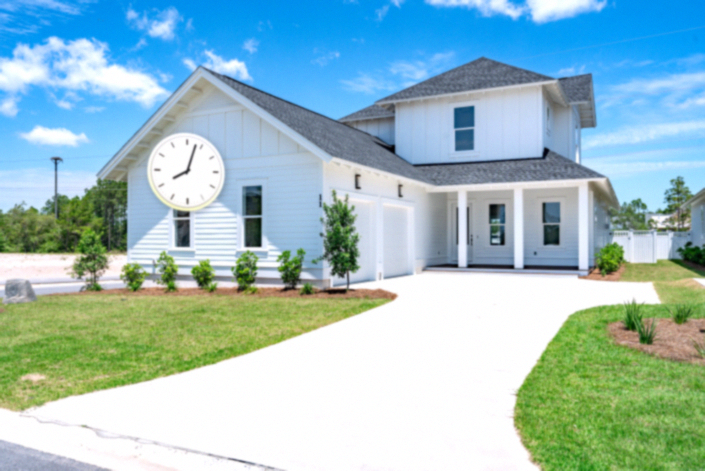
8:03
